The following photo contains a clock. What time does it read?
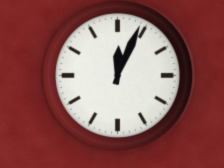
12:04
